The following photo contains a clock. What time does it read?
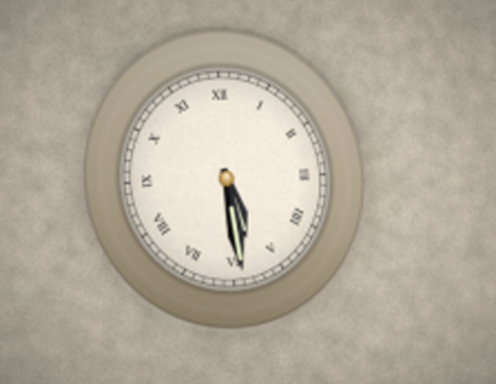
5:29
